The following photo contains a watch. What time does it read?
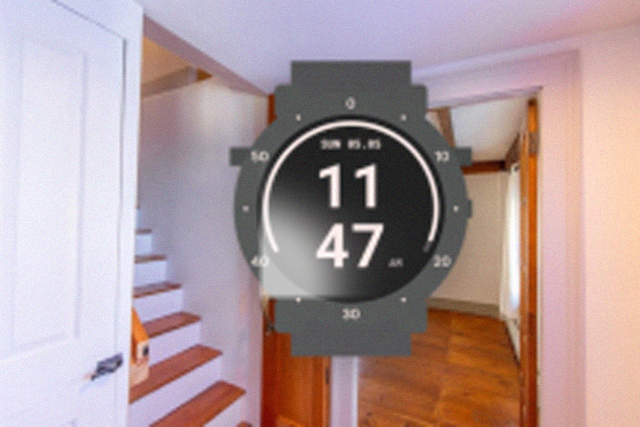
11:47
